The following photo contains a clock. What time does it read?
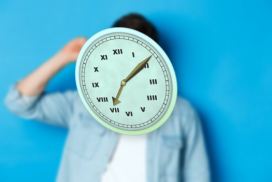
7:09
